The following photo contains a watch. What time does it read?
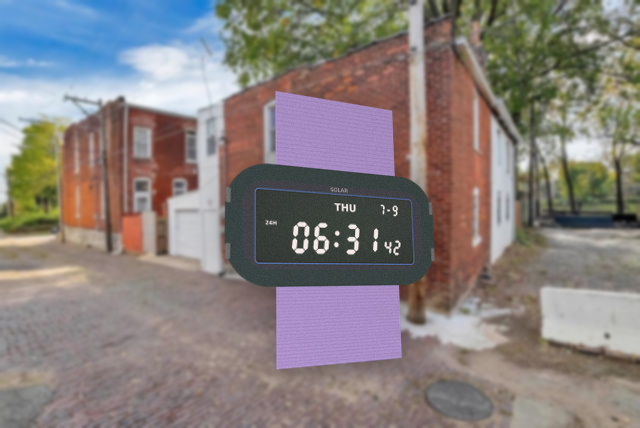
6:31:42
